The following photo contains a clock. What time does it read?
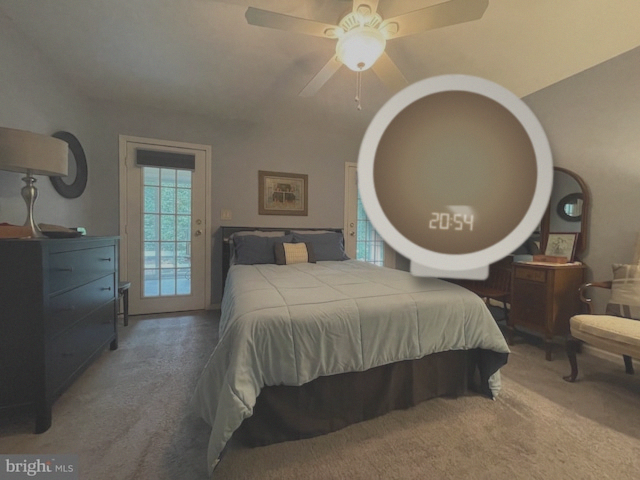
20:54
